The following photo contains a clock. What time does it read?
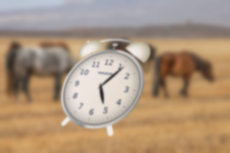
5:06
